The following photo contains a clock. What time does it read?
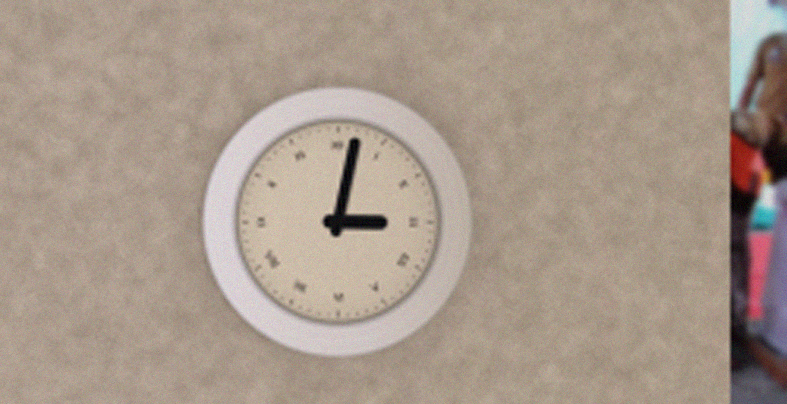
3:02
